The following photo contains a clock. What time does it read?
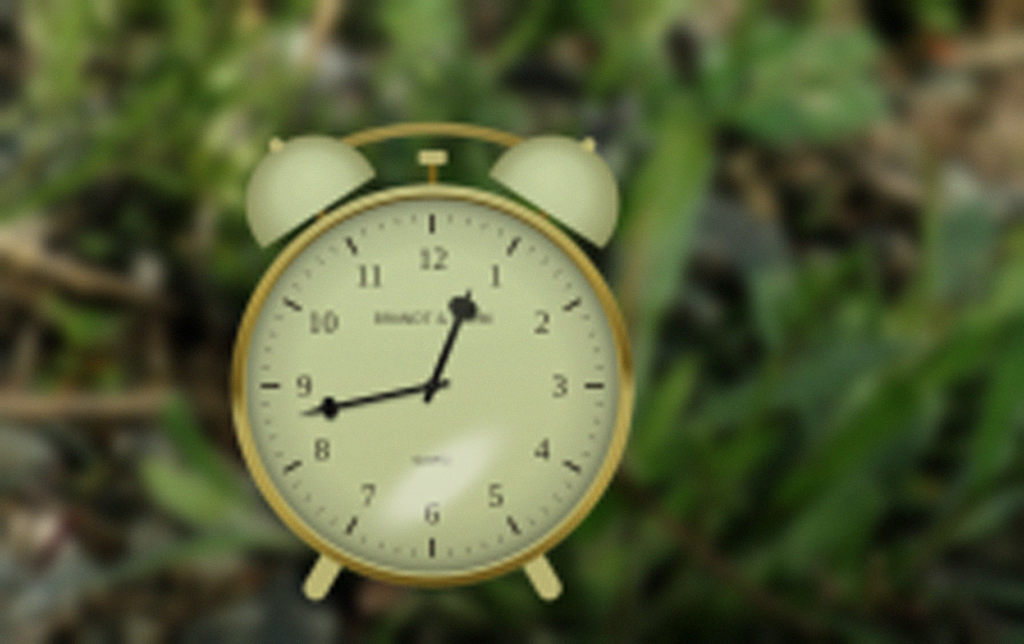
12:43
